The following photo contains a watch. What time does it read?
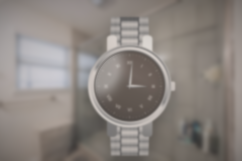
3:01
